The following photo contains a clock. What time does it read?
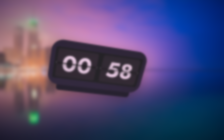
0:58
